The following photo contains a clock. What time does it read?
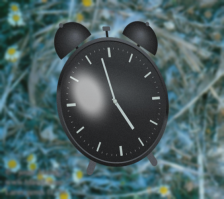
4:58
